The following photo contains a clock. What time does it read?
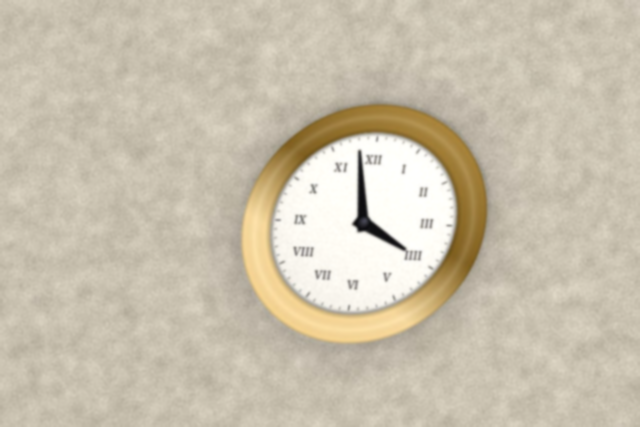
3:58
